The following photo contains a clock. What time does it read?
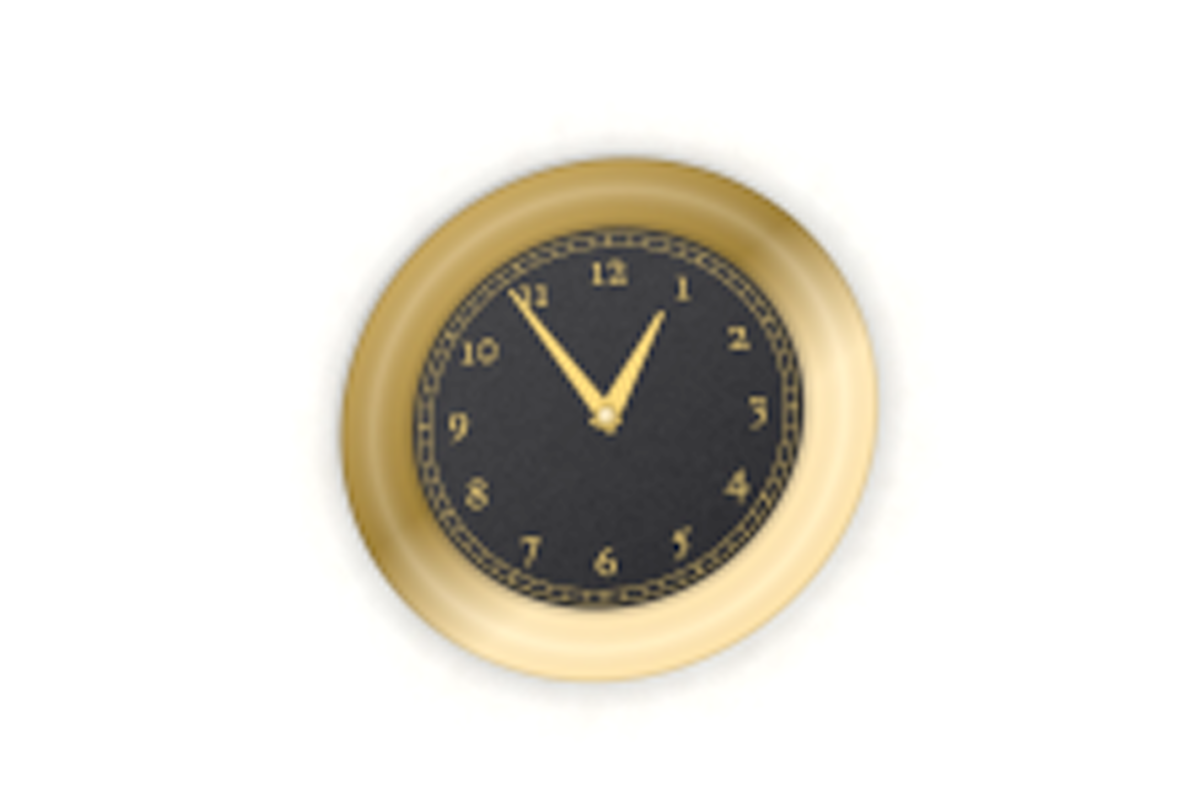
12:54
